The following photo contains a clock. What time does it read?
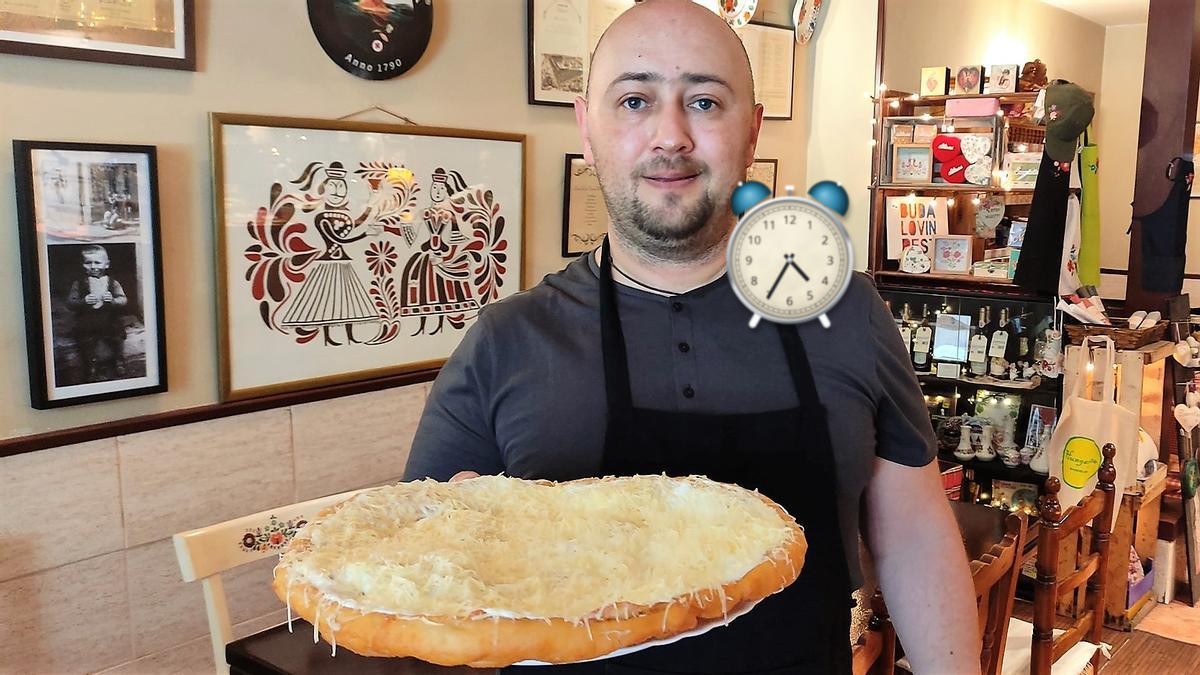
4:35
